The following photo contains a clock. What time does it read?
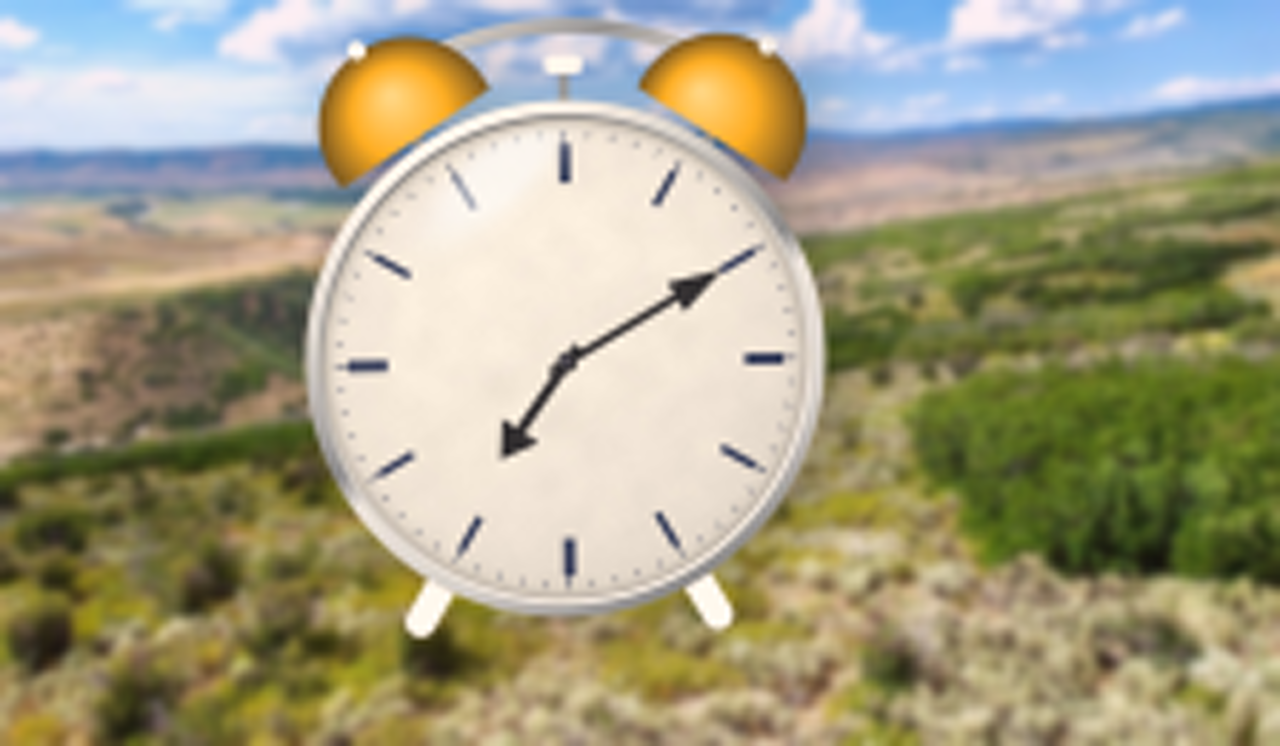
7:10
